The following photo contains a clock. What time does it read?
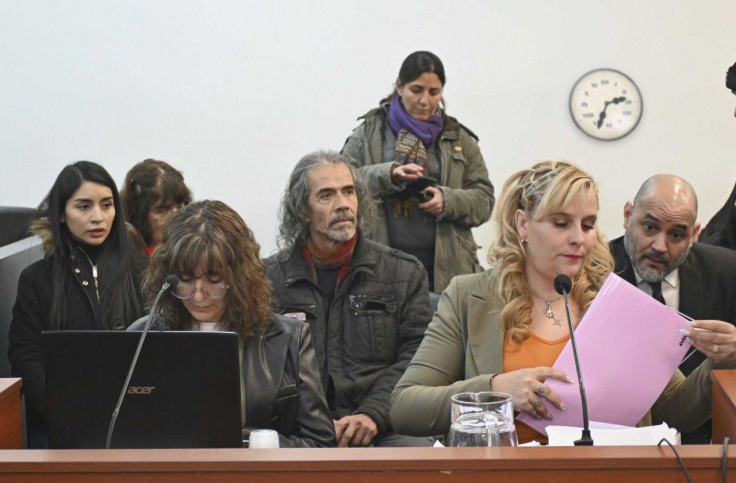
2:34
